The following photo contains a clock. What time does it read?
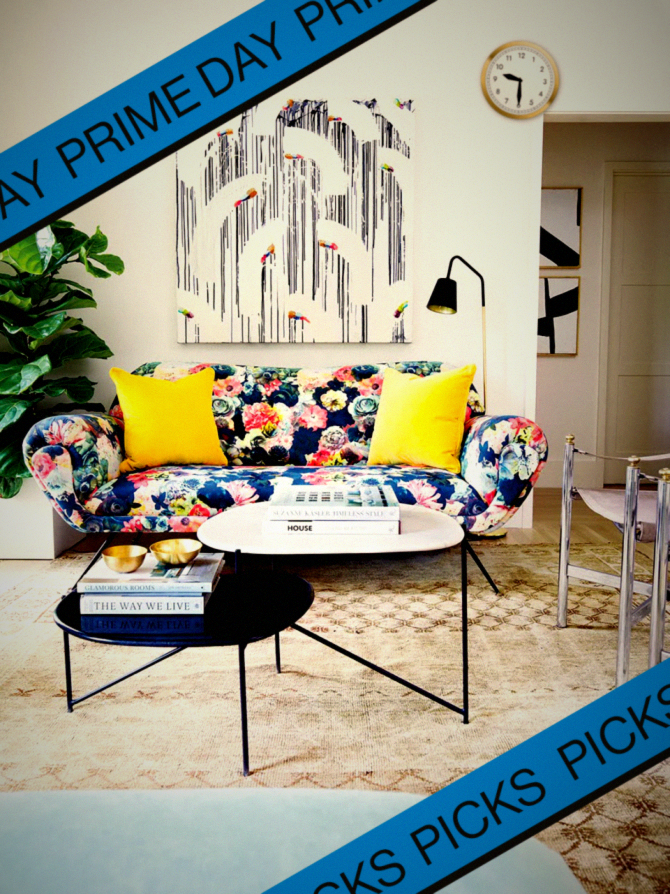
9:30
